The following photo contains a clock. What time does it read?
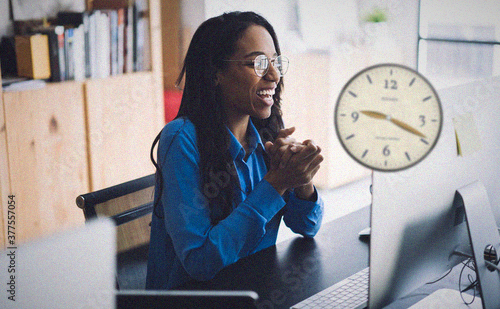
9:19
